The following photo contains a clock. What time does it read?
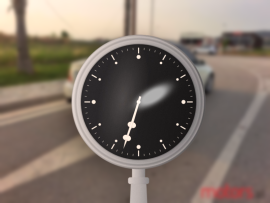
6:33
